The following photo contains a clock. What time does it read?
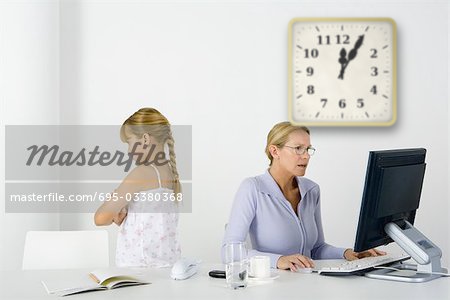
12:05
